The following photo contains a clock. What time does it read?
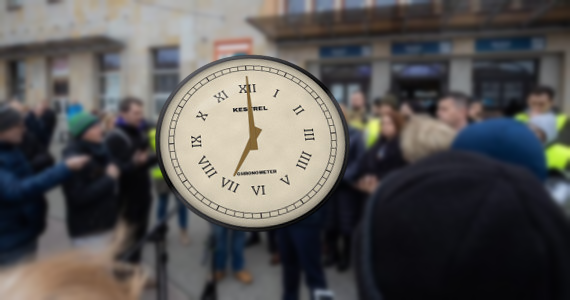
7:00
